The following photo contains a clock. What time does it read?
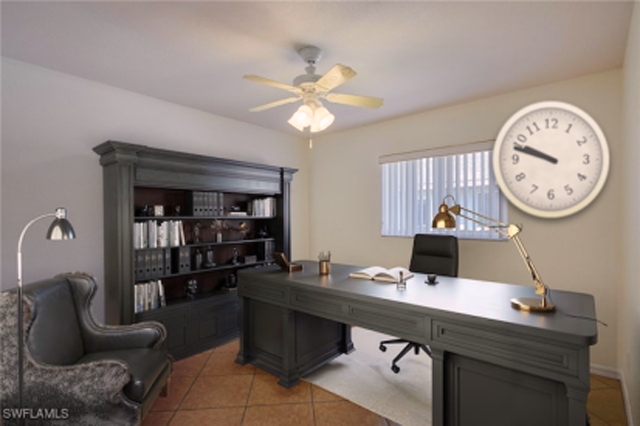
9:48
